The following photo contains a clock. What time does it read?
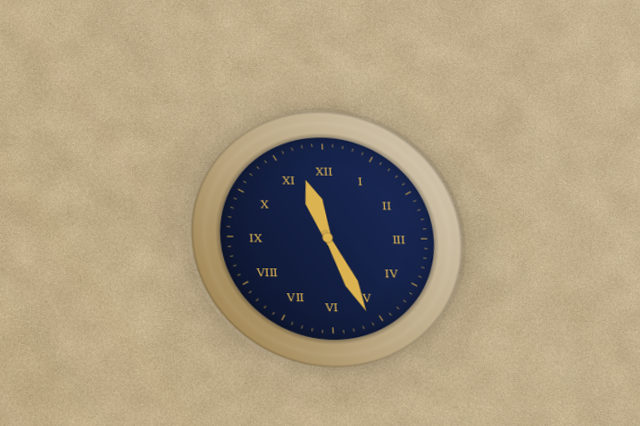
11:26
